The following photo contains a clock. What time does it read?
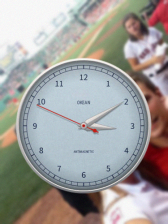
3:09:49
